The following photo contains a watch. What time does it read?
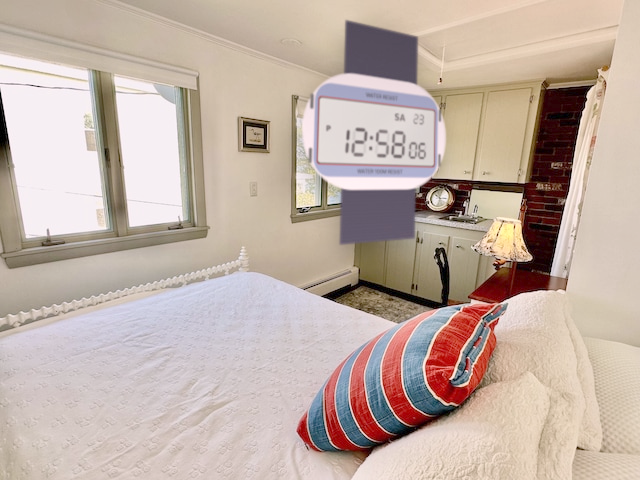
12:58:06
